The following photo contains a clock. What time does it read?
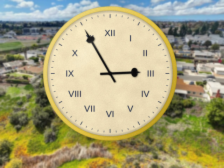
2:55
